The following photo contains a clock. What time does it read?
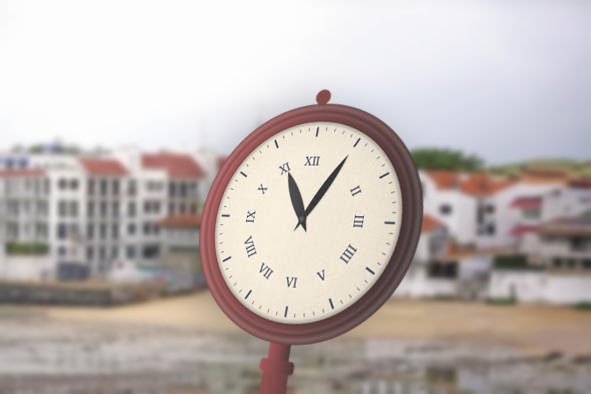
11:05
